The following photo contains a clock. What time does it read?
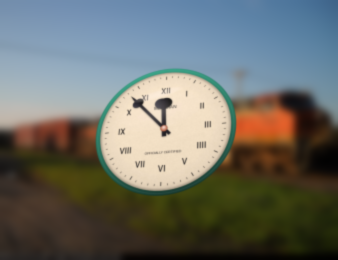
11:53
